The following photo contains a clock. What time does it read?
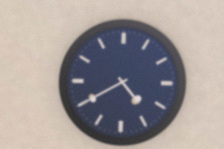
4:40
